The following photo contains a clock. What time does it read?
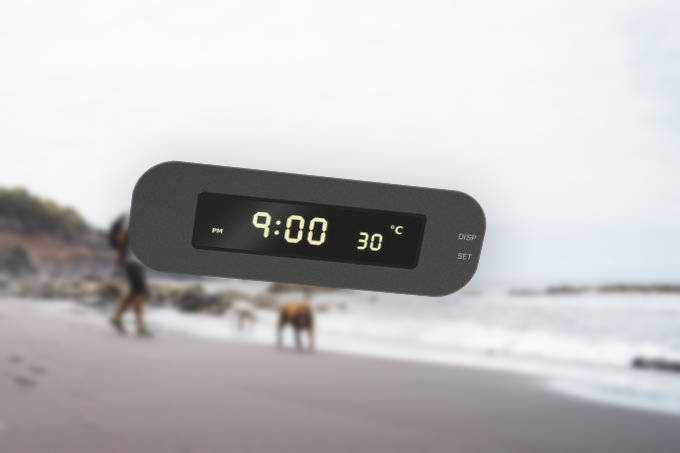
9:00
